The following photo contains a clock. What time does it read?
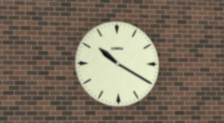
10:20
